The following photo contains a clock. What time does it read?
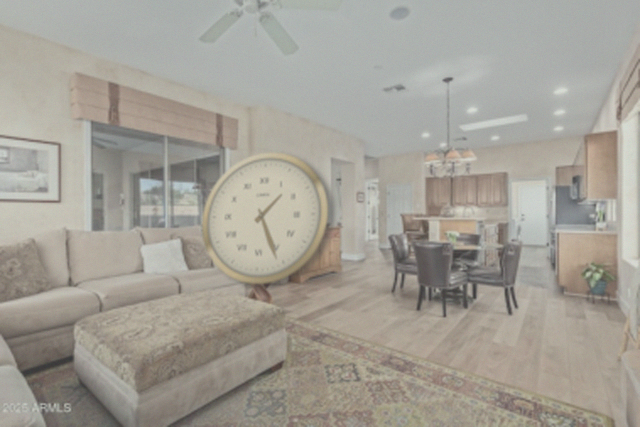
1:26
